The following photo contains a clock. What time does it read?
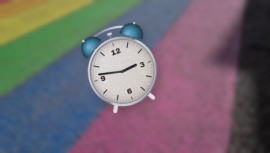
2:47
